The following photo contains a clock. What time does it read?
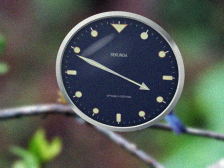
3:49
